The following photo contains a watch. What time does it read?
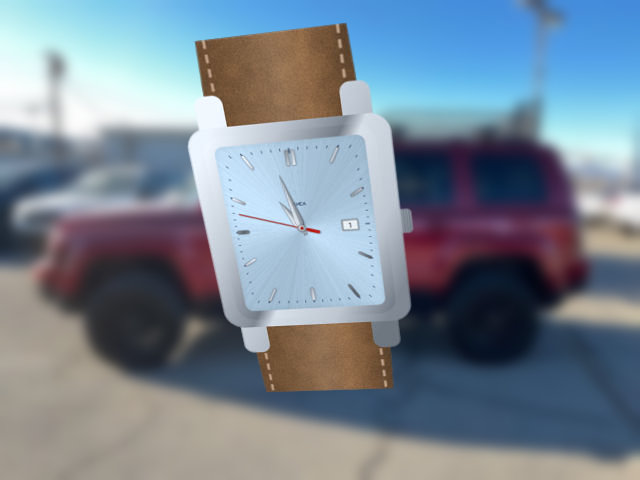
10:57:48
